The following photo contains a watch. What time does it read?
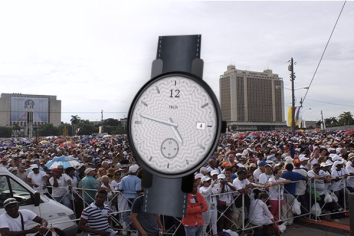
4:47
